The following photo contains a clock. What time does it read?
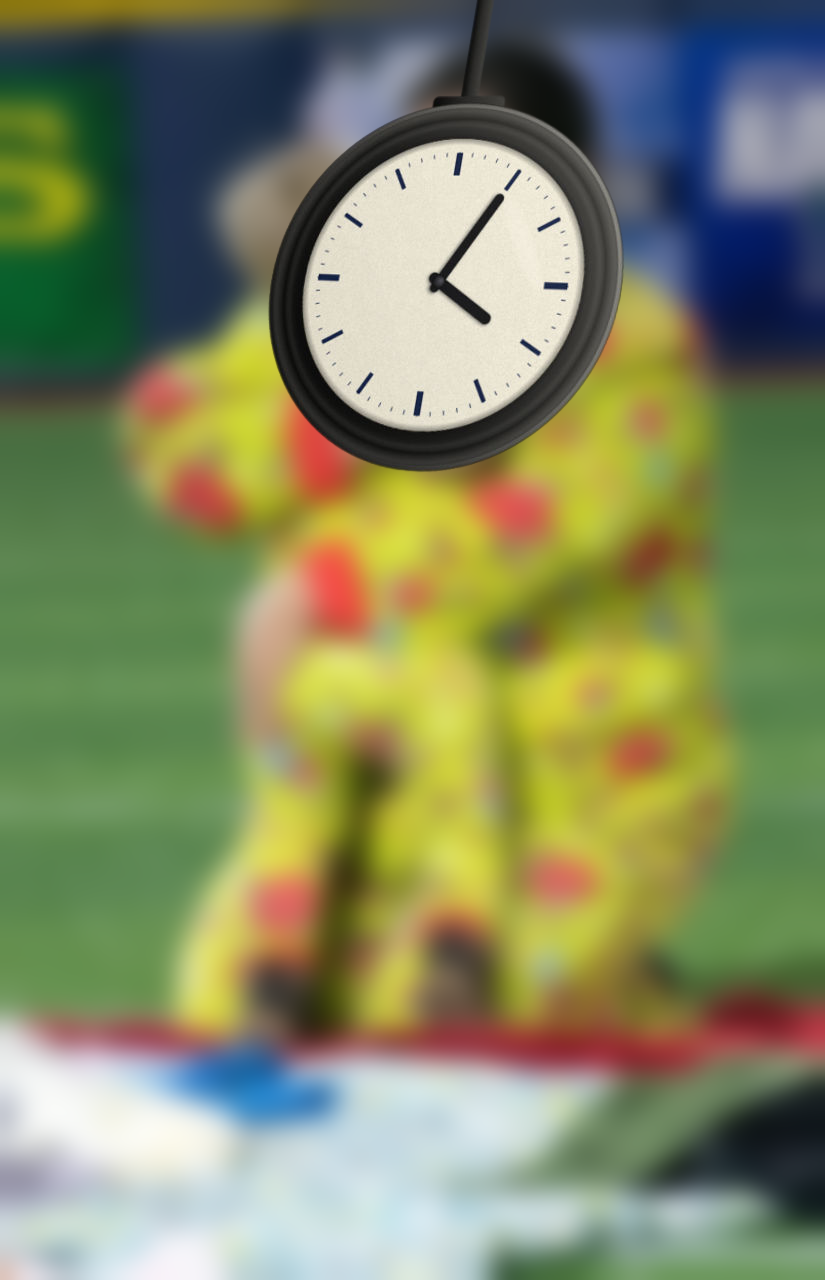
4:05
